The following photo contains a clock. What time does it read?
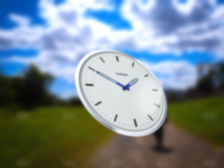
1:50
